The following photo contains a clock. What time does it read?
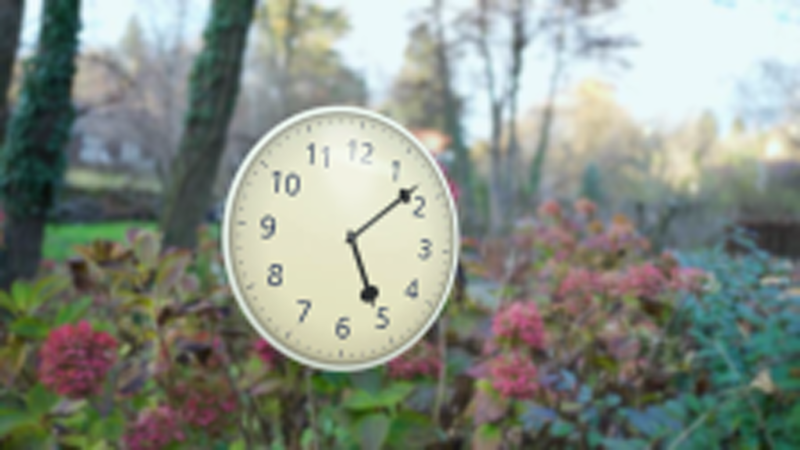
5:08
